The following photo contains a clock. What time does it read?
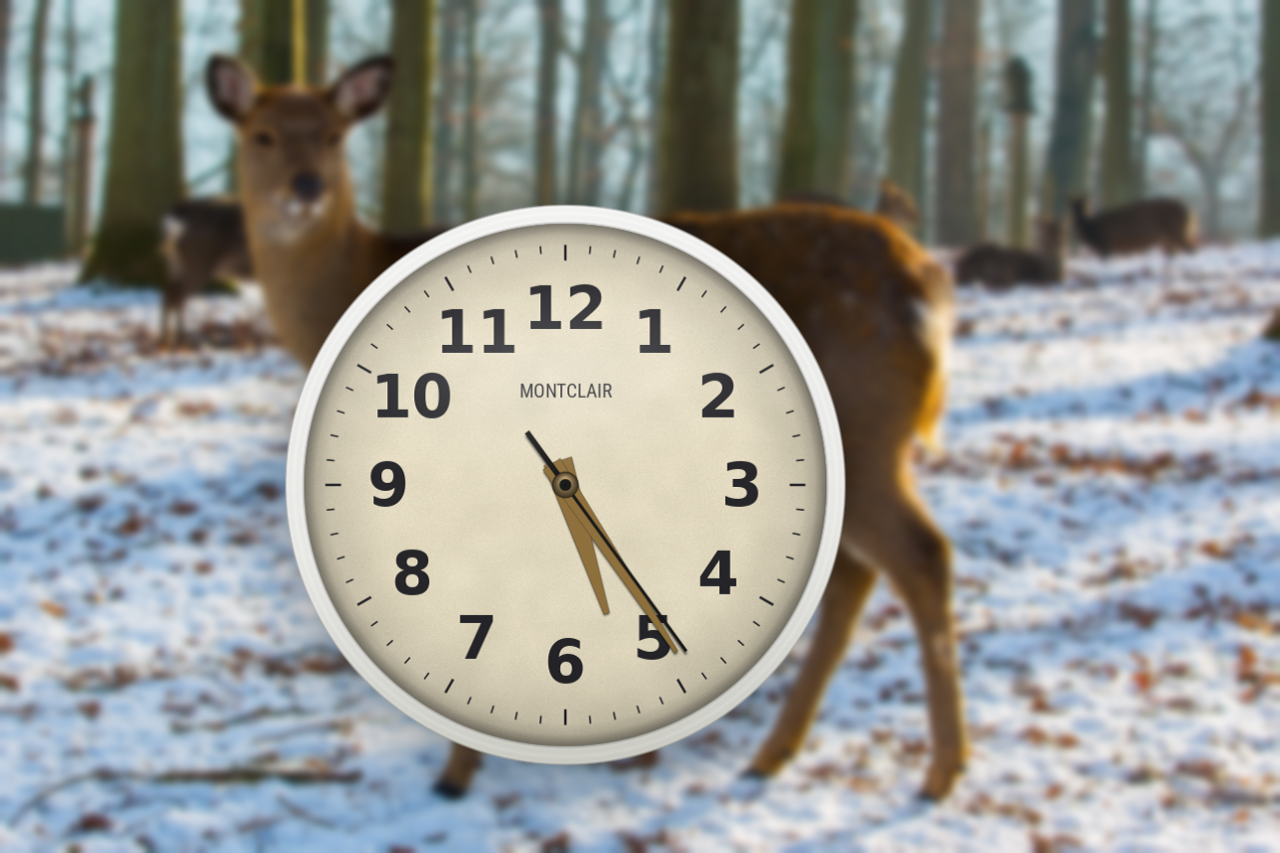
5:24:24
